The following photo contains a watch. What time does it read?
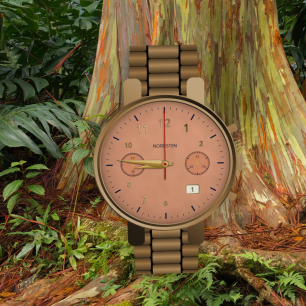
8:46
